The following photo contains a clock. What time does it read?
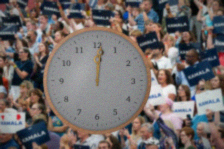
12:01
